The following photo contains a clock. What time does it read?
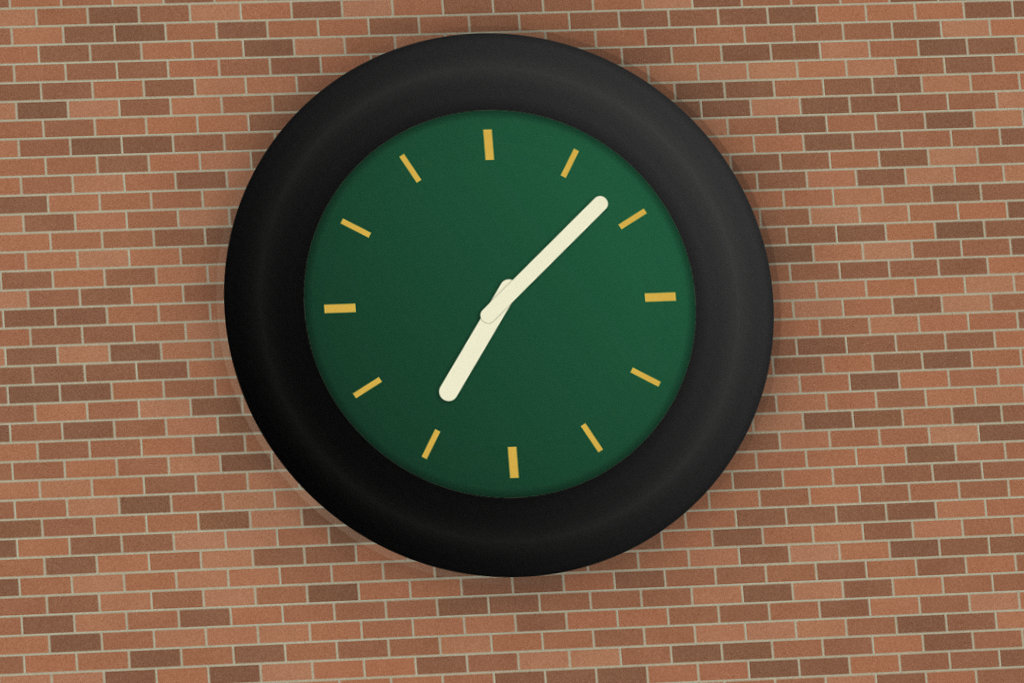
7:08
